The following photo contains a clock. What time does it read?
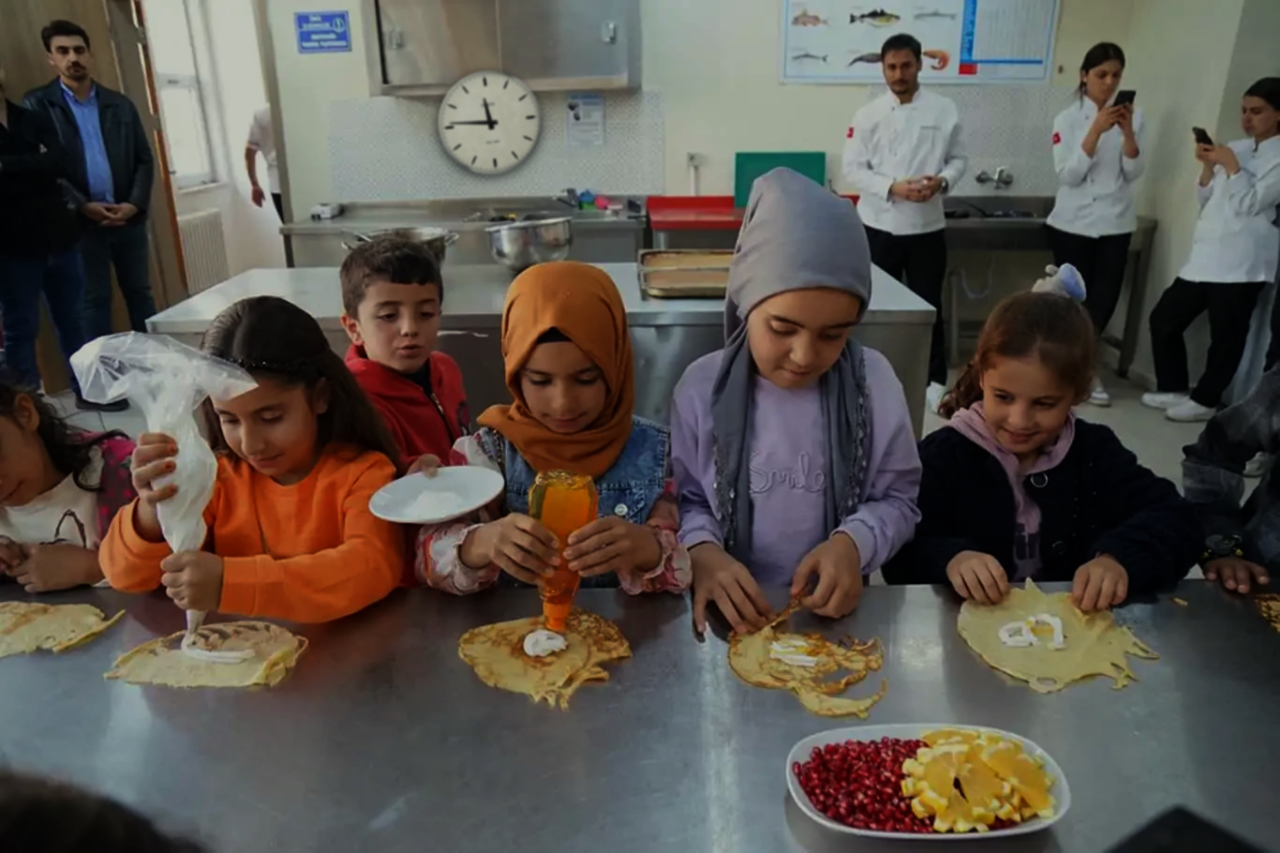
11:46
